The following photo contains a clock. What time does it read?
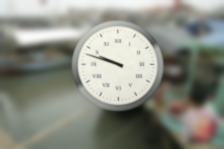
9:48
